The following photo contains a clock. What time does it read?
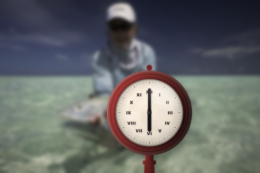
6:00
